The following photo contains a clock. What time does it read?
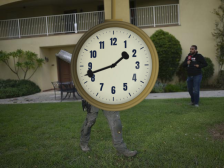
1:42
